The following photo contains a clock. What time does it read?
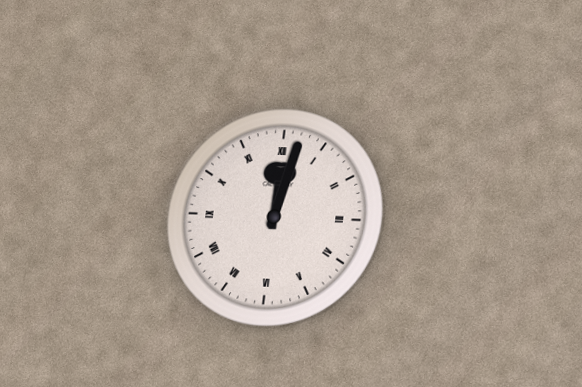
12:02
